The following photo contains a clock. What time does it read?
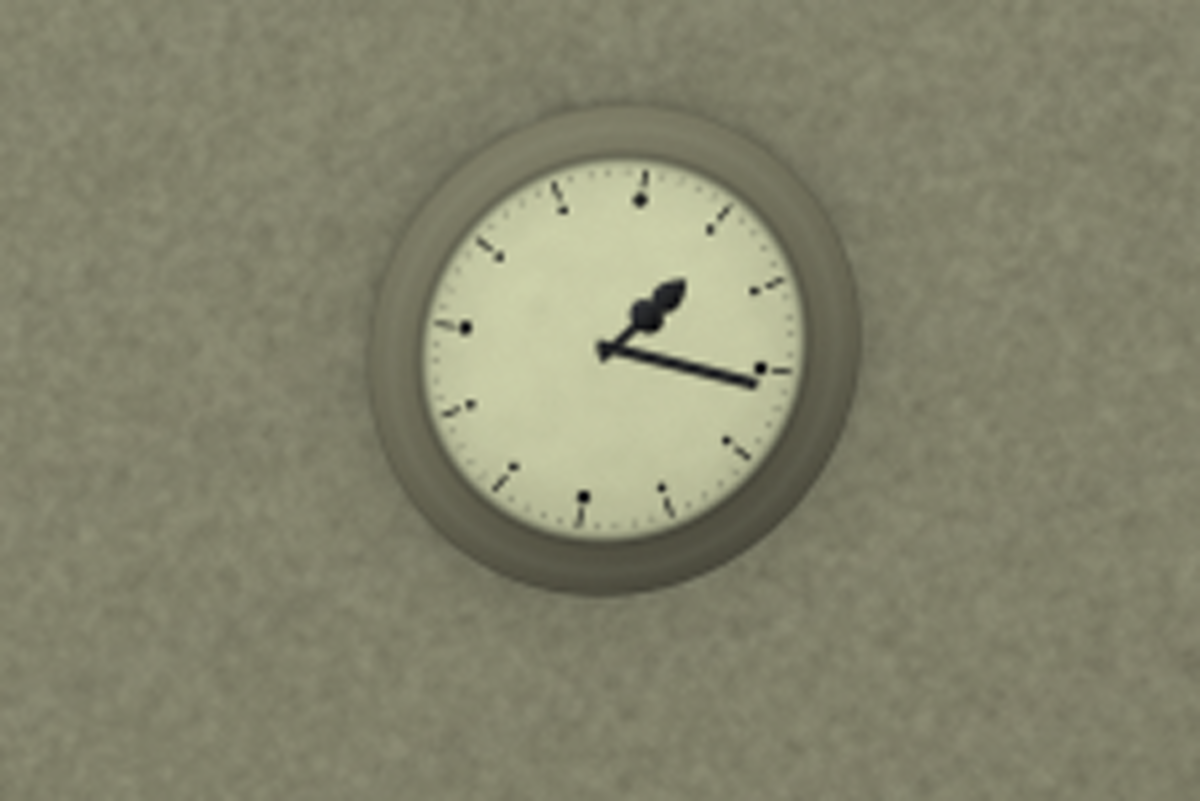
1:16
